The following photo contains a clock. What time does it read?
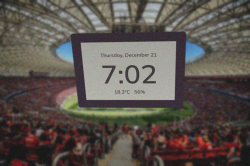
7:02
